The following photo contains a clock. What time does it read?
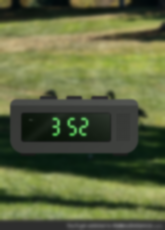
3:52
